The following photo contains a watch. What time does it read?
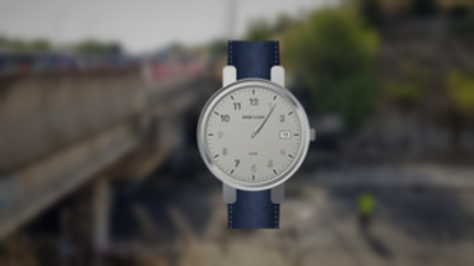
1:06
